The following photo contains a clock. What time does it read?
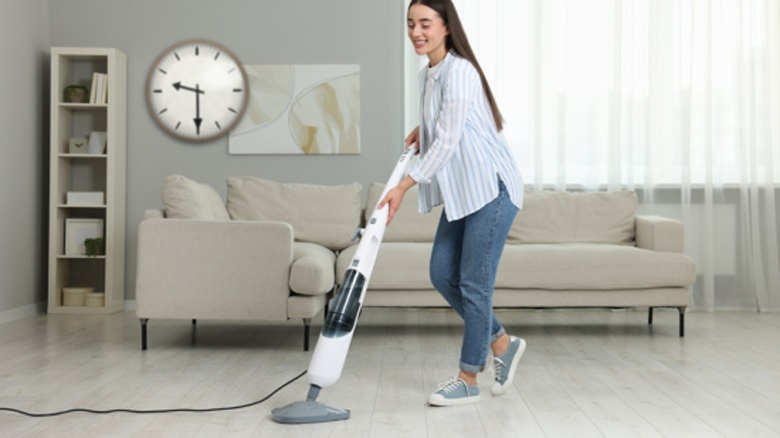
9:30
